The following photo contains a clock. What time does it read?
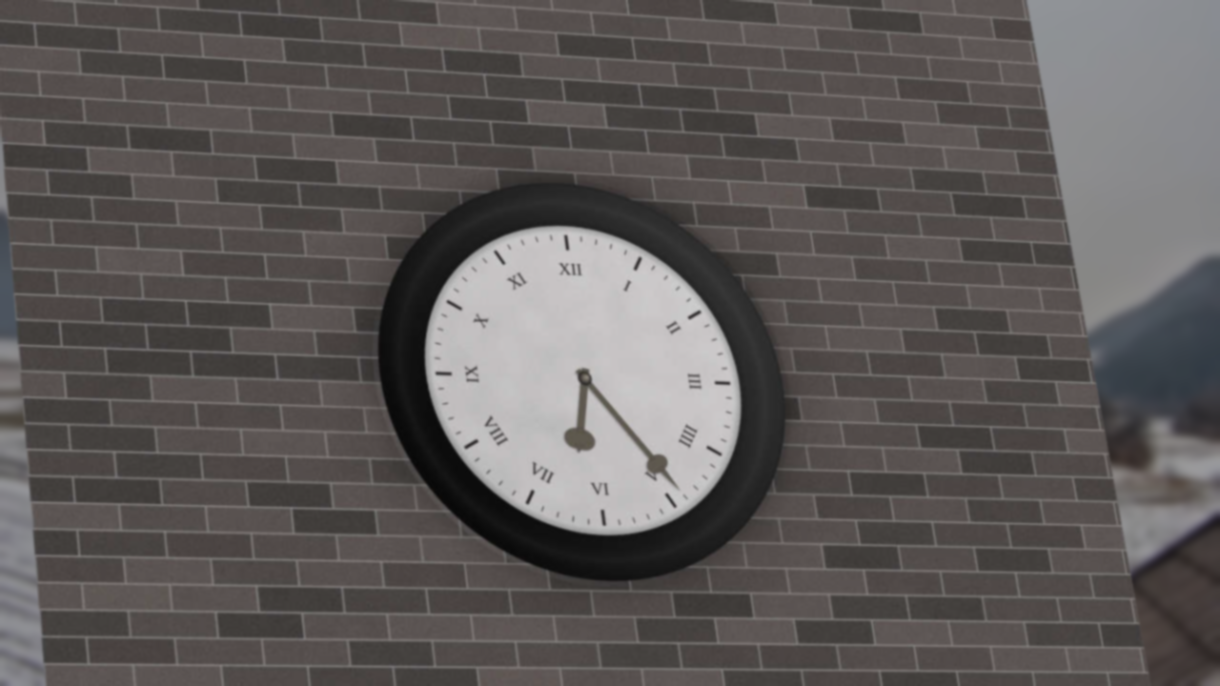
6:24
